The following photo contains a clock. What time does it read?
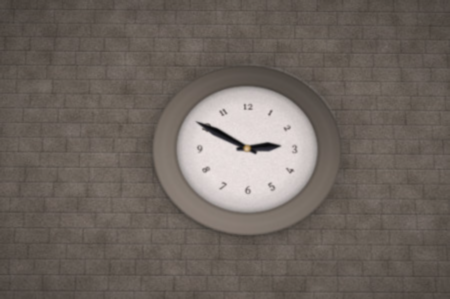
2:50
